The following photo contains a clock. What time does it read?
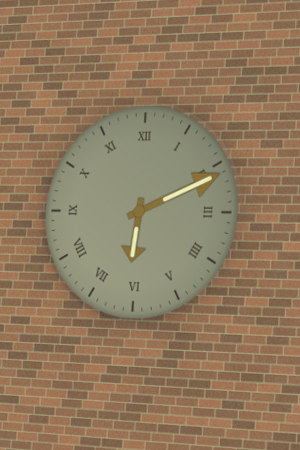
6:11
